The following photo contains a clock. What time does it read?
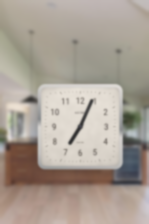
7:04
